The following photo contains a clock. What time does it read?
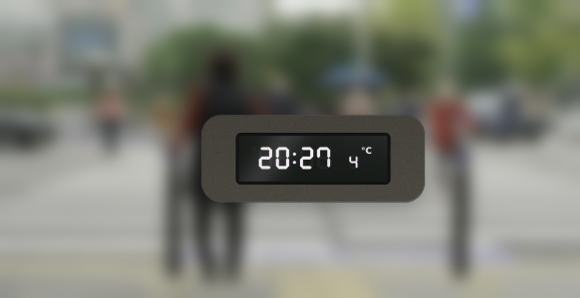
20:27
